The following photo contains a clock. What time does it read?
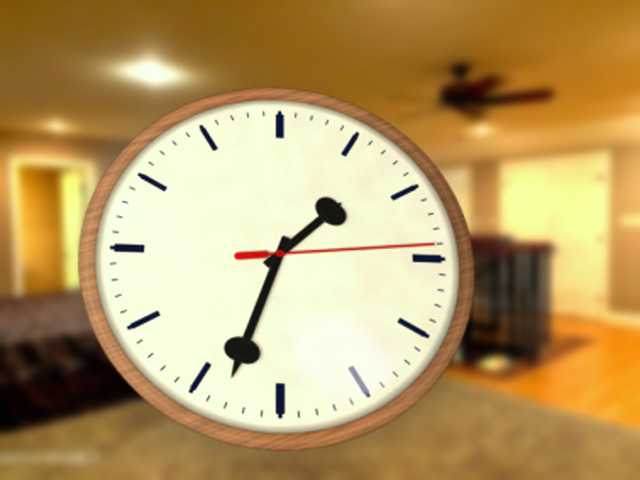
1:33:14
